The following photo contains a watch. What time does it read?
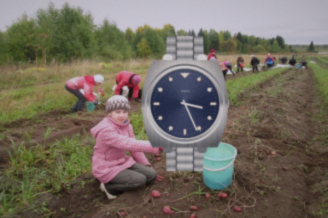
3:26
